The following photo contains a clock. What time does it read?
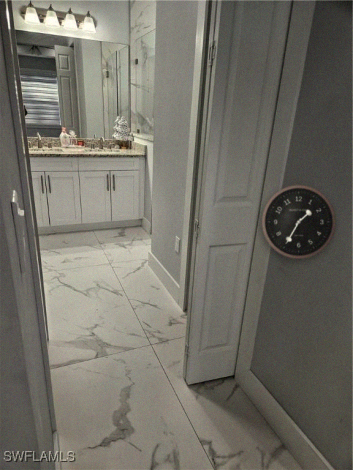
1:35
